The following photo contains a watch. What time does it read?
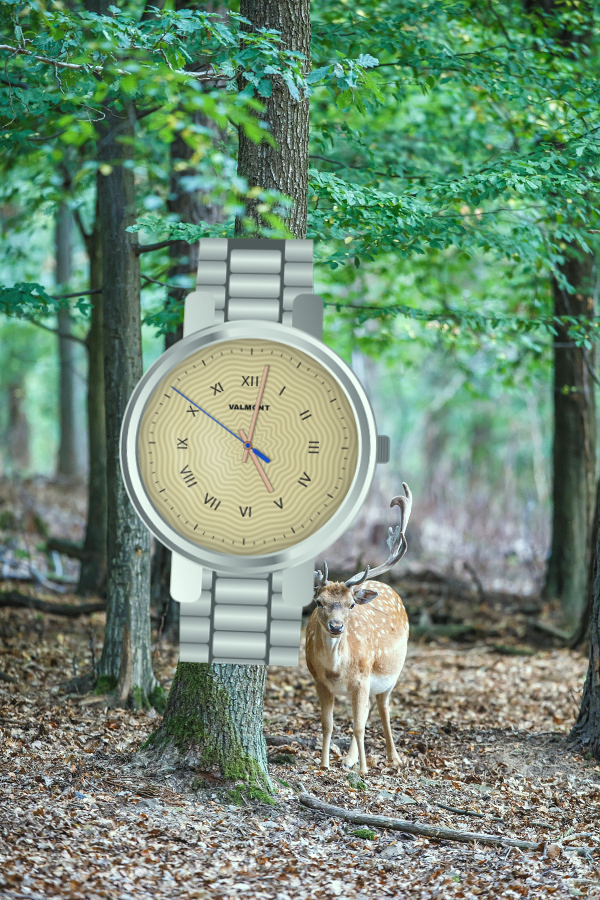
5:01:51
